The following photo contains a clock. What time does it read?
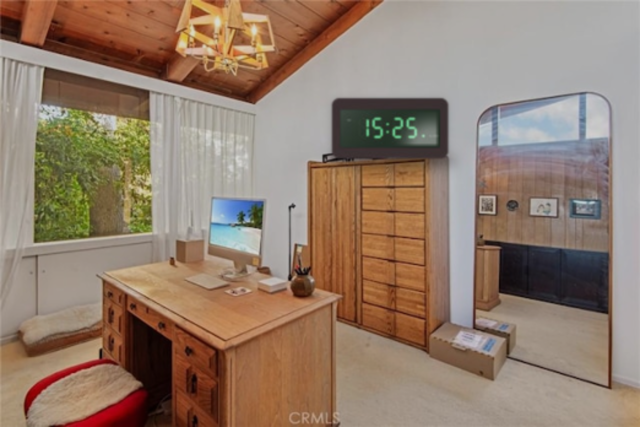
15:25
